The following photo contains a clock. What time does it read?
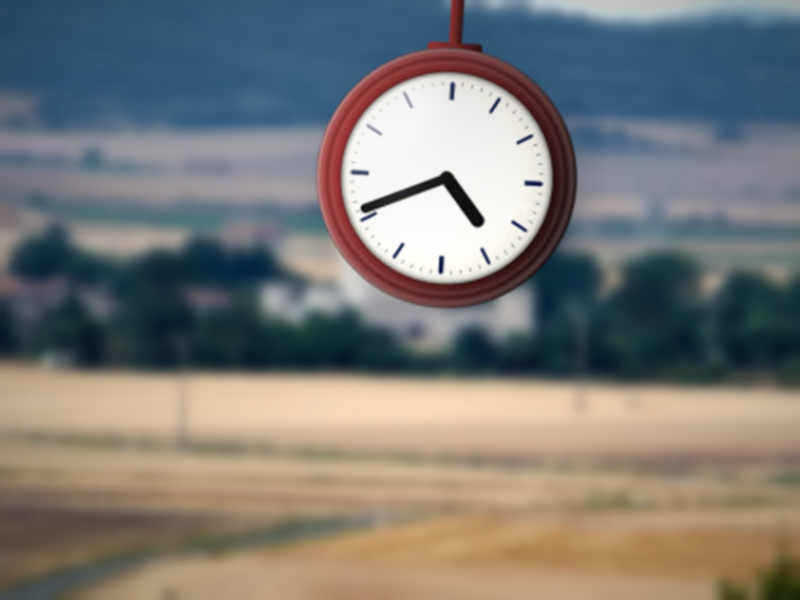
4:41
